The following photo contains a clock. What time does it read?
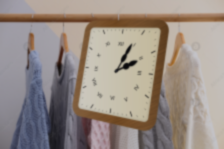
2:04
